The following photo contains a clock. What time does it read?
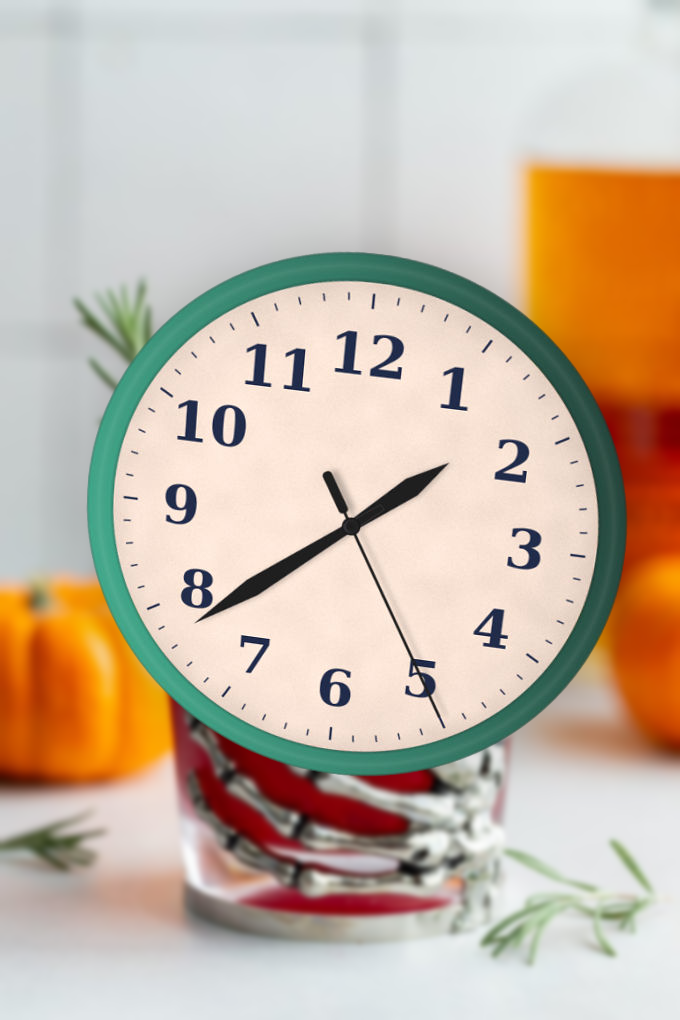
1:38:25
